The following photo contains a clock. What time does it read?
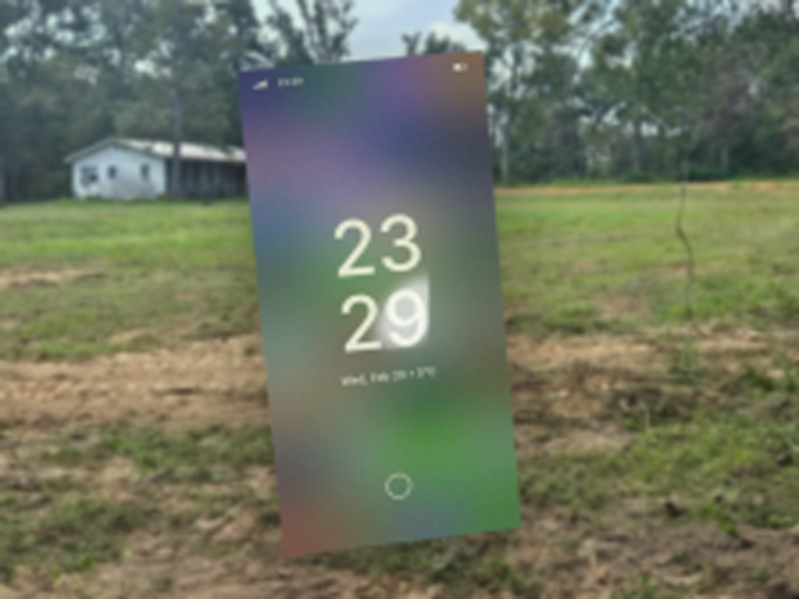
23:29
